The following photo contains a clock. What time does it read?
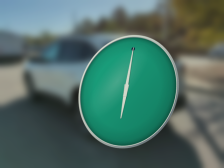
6:00
